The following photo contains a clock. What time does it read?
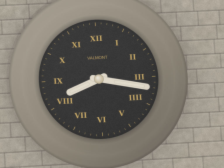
8:17
